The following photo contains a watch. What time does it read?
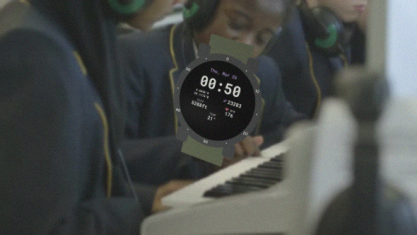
0:50
